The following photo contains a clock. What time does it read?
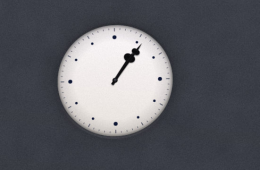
1:06
